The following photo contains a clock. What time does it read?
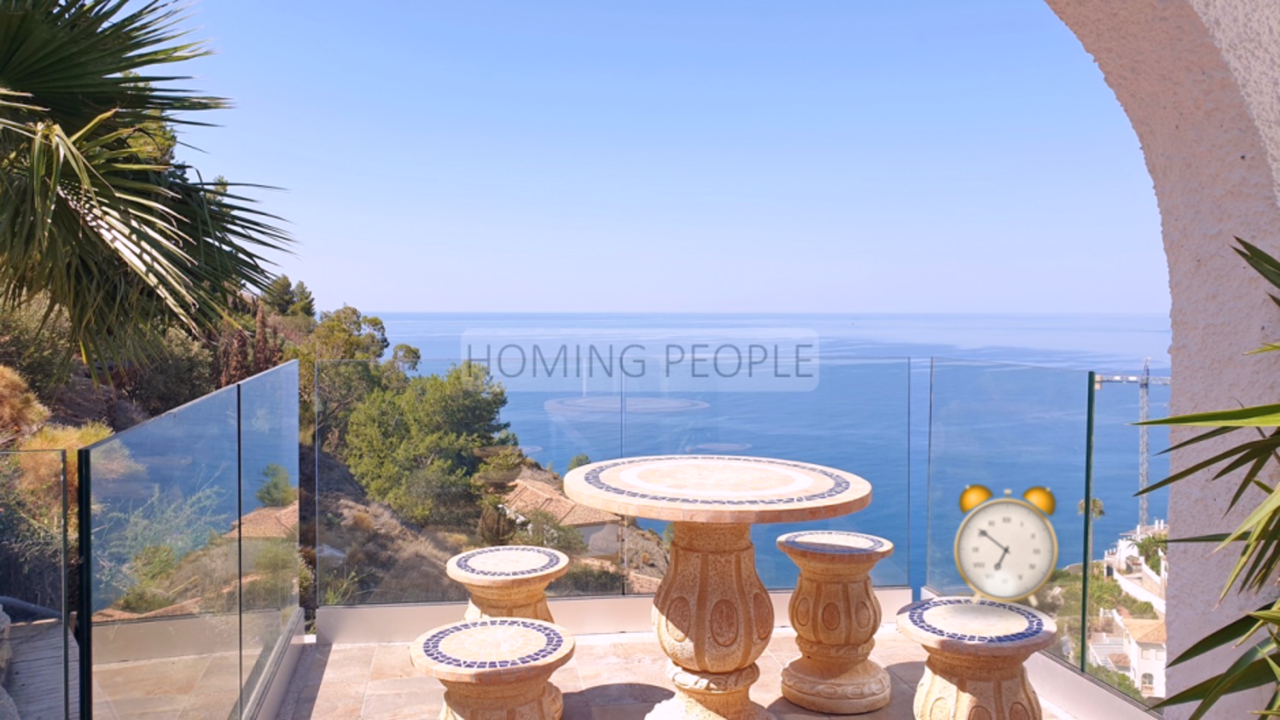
6:51
